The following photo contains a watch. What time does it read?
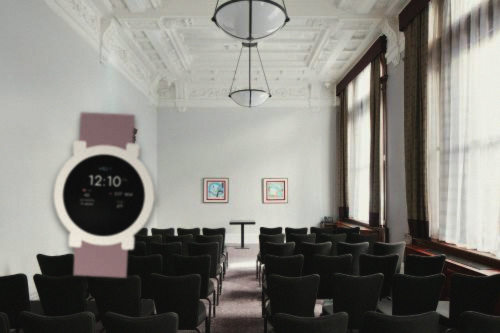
12:10
